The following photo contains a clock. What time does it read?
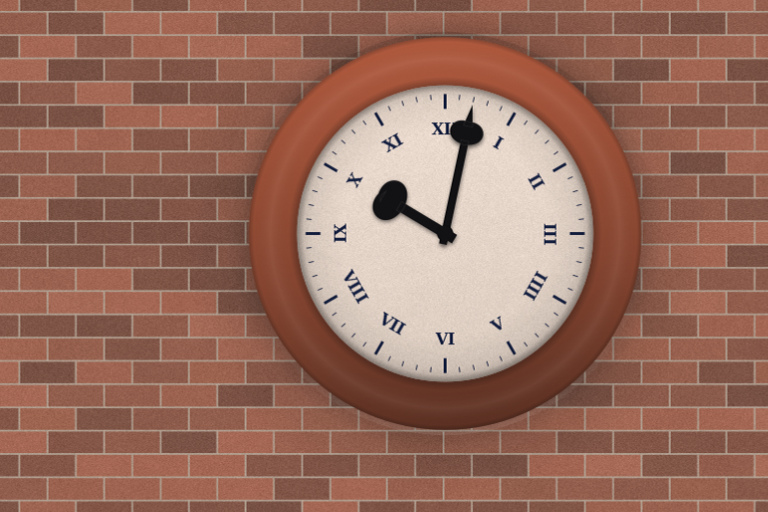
10:02
